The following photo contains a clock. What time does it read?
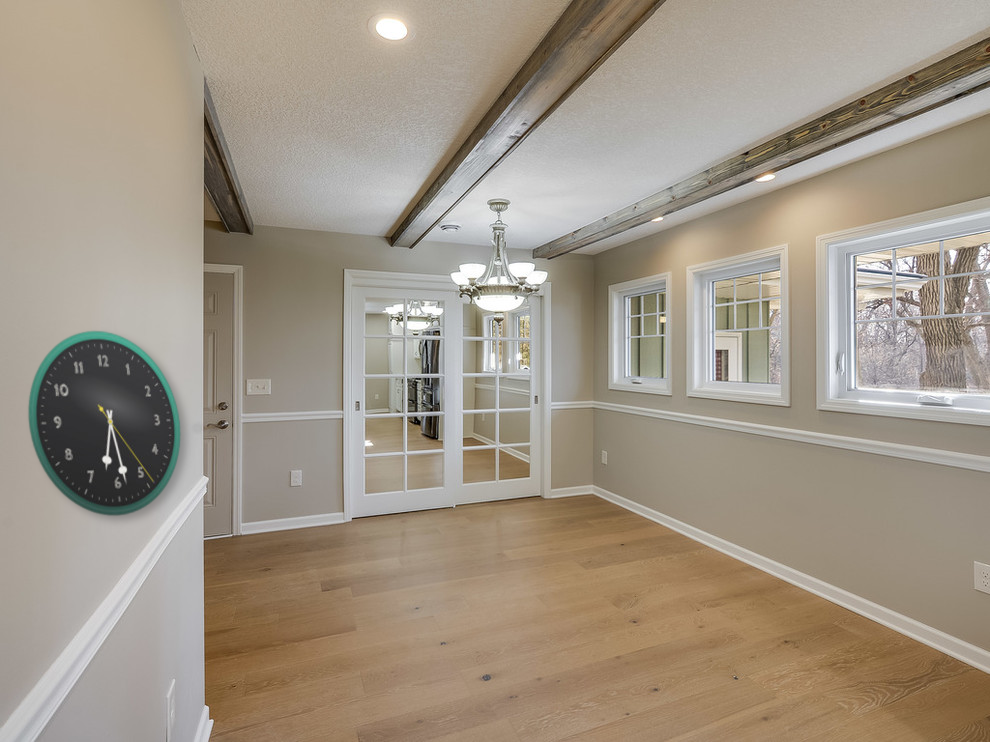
6:28:24
